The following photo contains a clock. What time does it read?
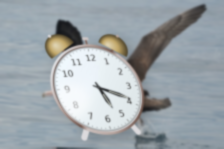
5:19
